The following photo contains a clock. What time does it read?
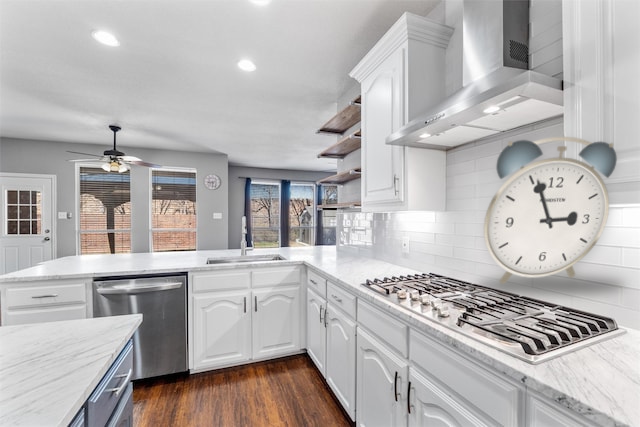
2:56
